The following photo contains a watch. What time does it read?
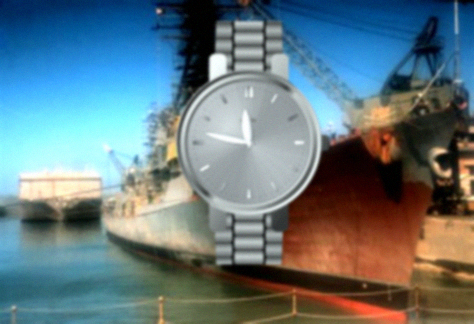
11:47
